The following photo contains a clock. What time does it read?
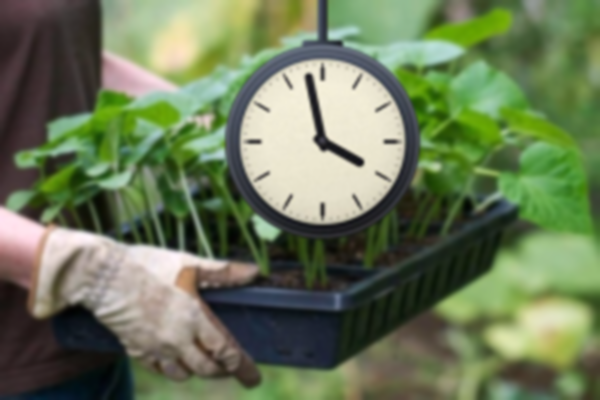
3:58
